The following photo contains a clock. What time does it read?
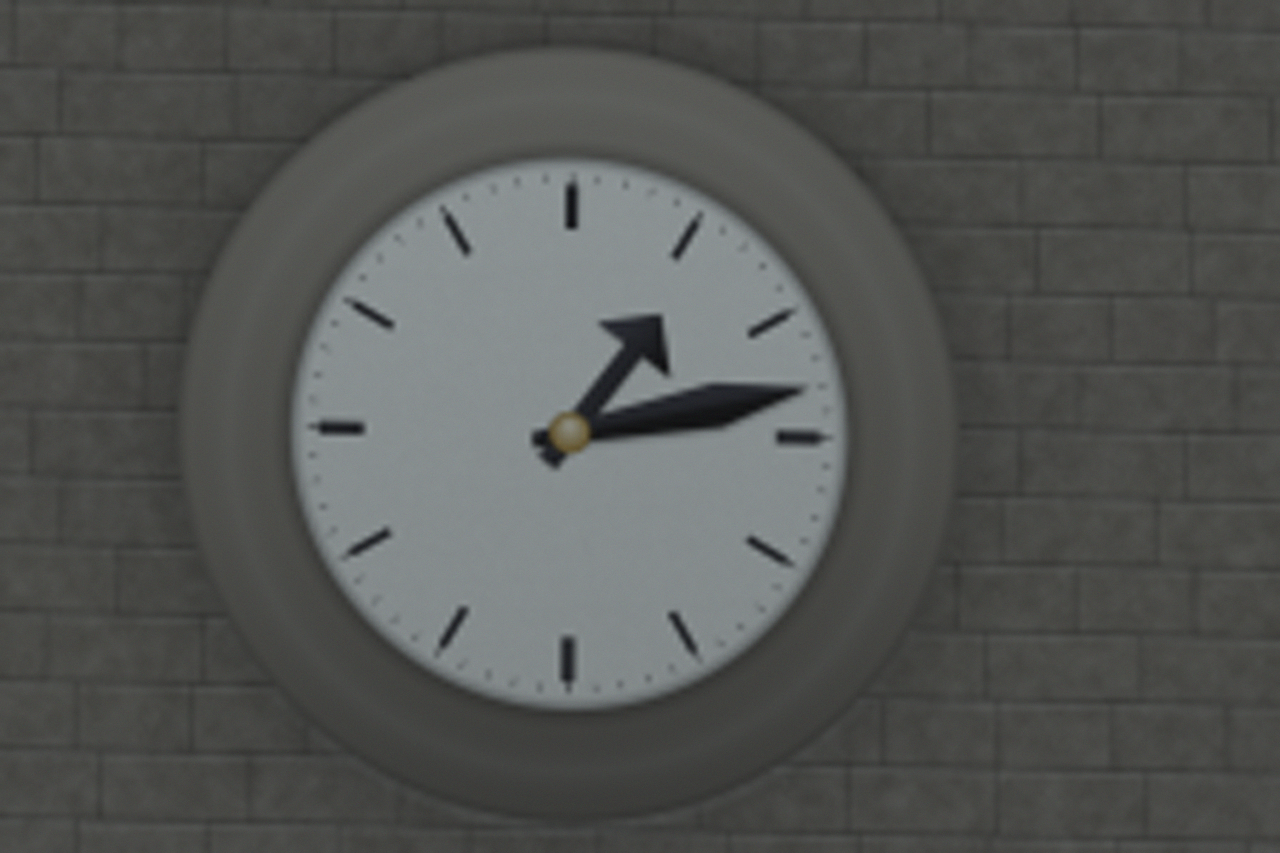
1:13
